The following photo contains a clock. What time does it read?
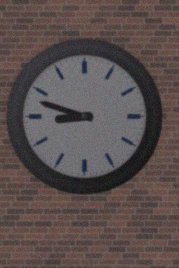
8:48
